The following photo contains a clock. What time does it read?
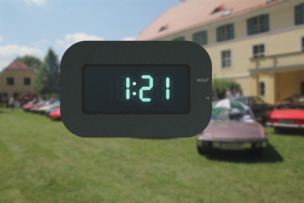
1:21
